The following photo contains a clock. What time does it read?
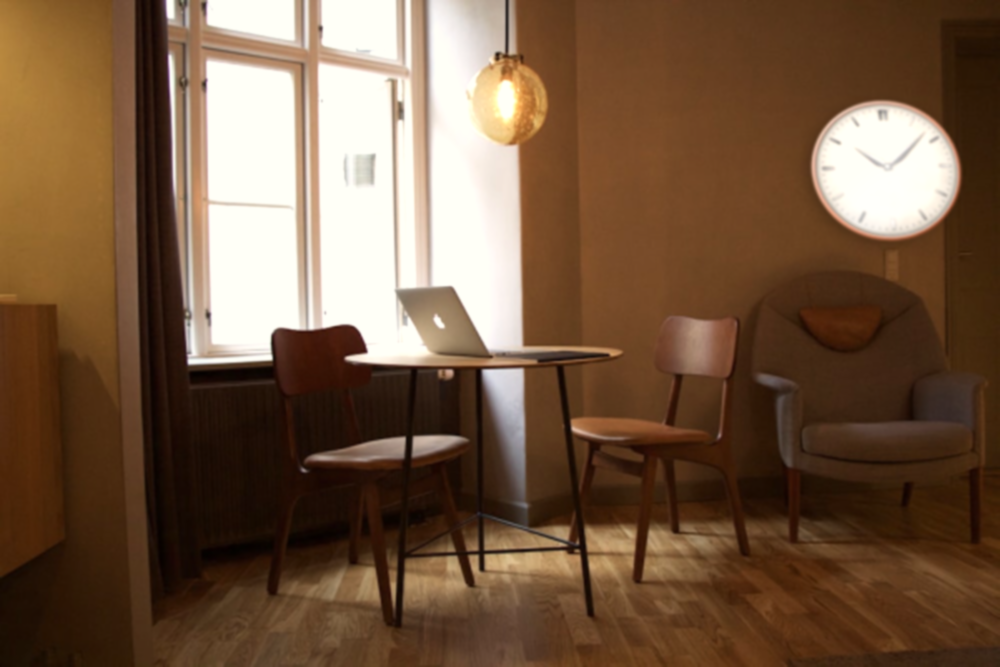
10:08
